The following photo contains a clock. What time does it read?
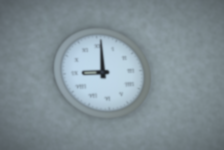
9:01
